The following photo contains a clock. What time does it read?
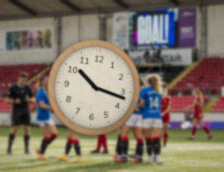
10:17
